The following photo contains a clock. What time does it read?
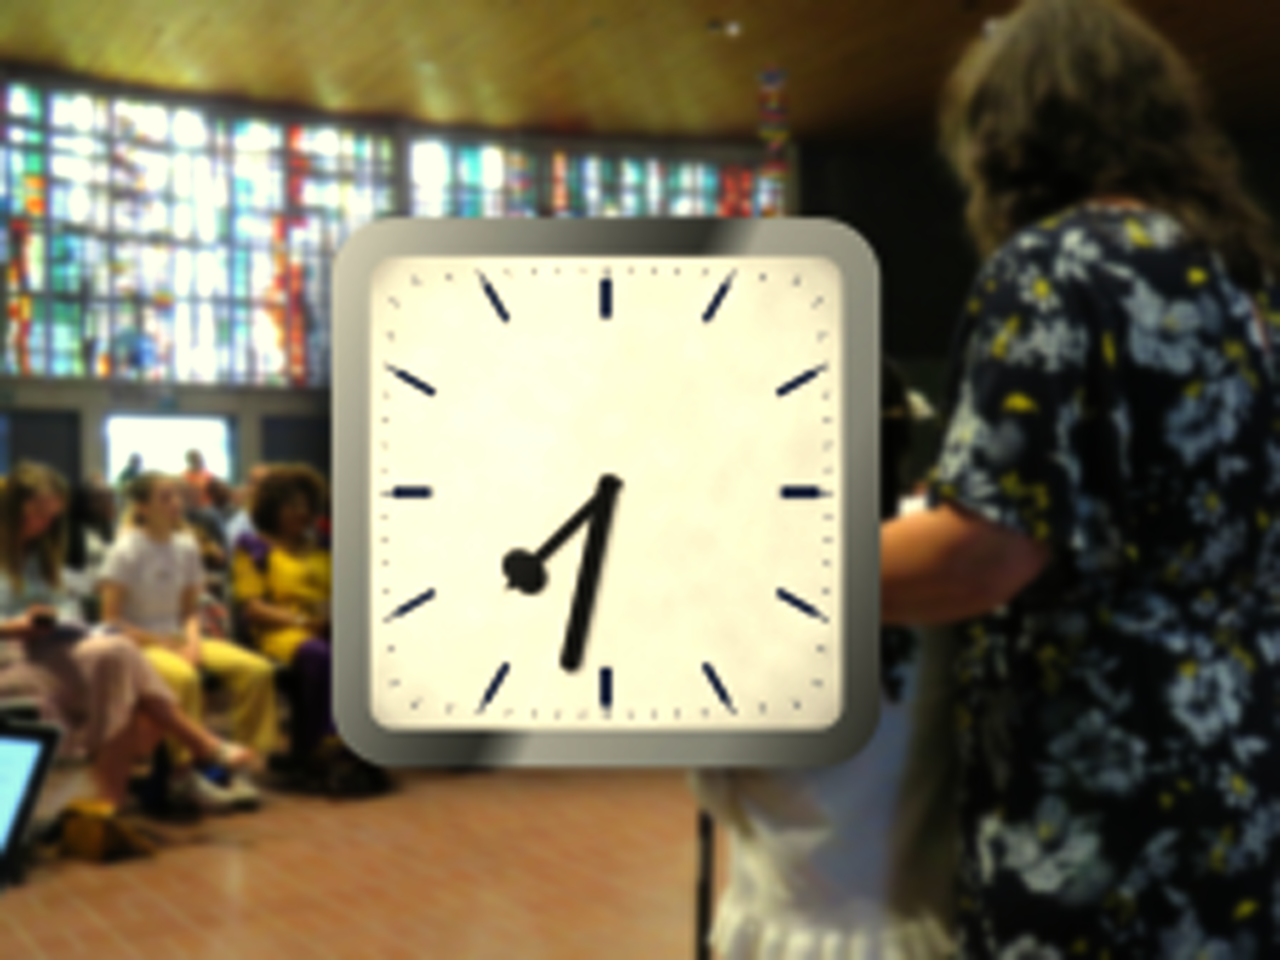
7:32
